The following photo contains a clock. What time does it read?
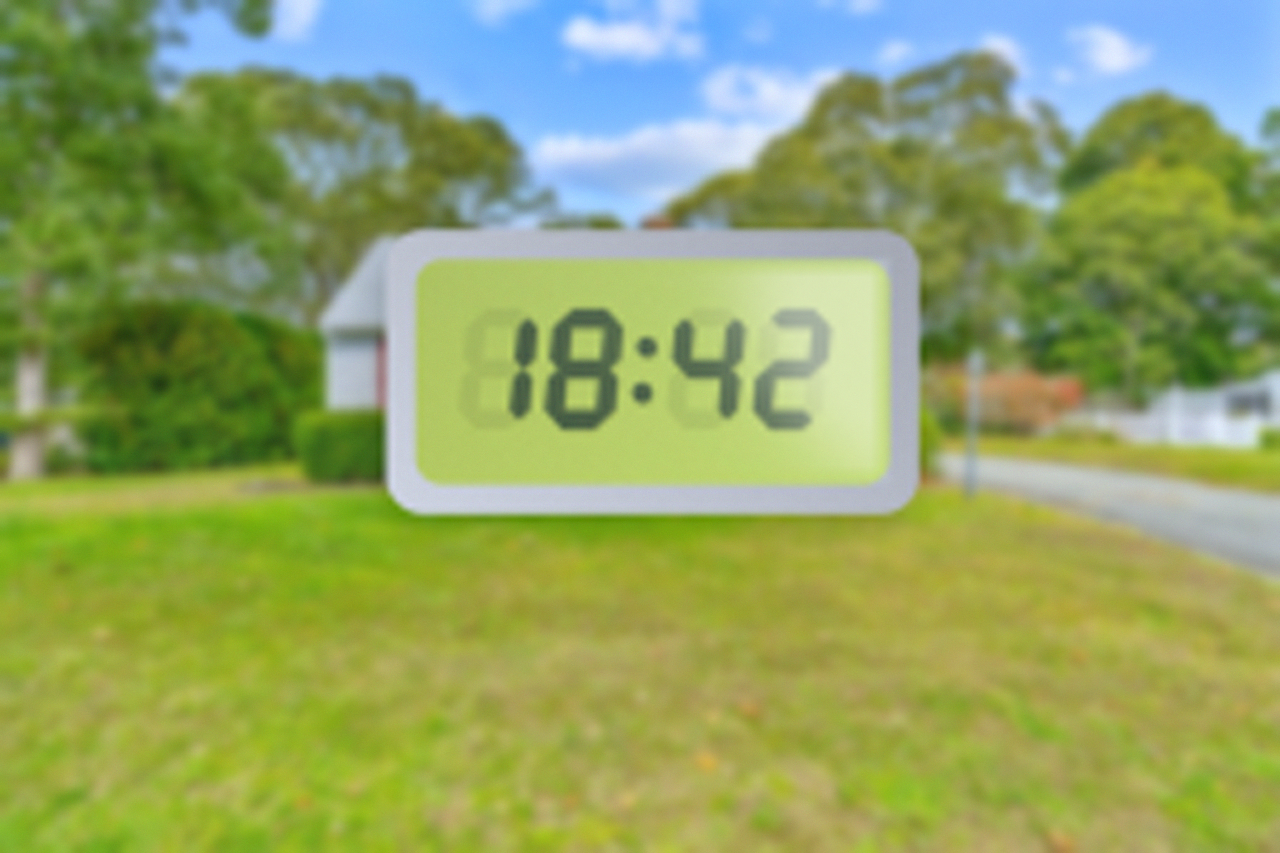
18:42
